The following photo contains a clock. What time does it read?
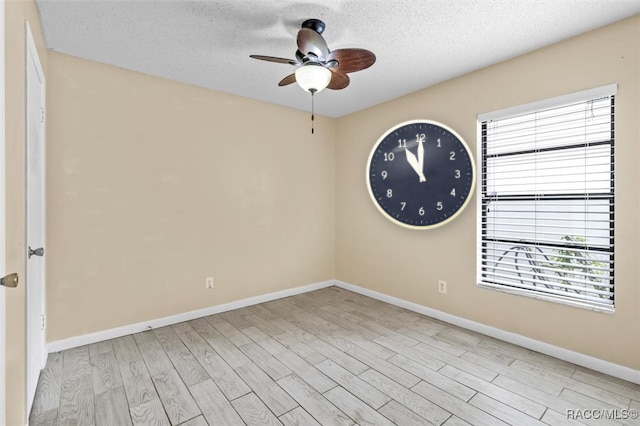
11:00
